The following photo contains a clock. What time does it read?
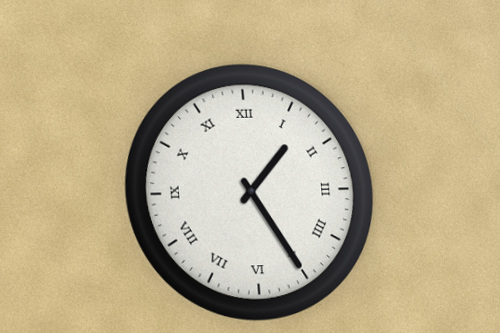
1:25
